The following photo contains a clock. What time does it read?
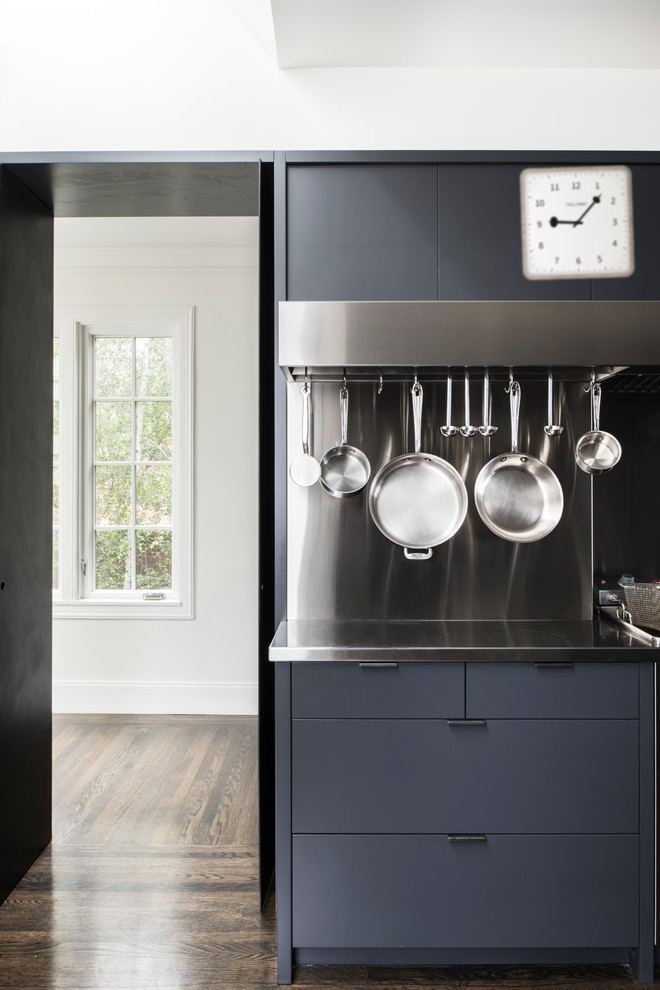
9:07
